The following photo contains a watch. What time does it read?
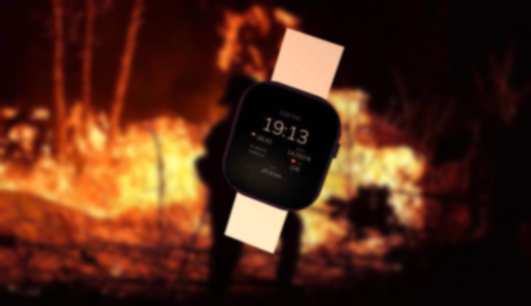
19:13
